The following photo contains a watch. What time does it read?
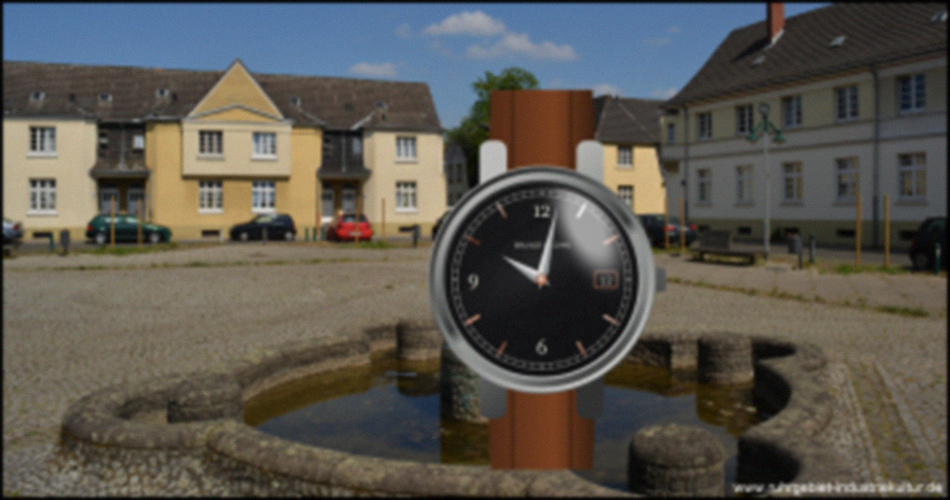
10:02
